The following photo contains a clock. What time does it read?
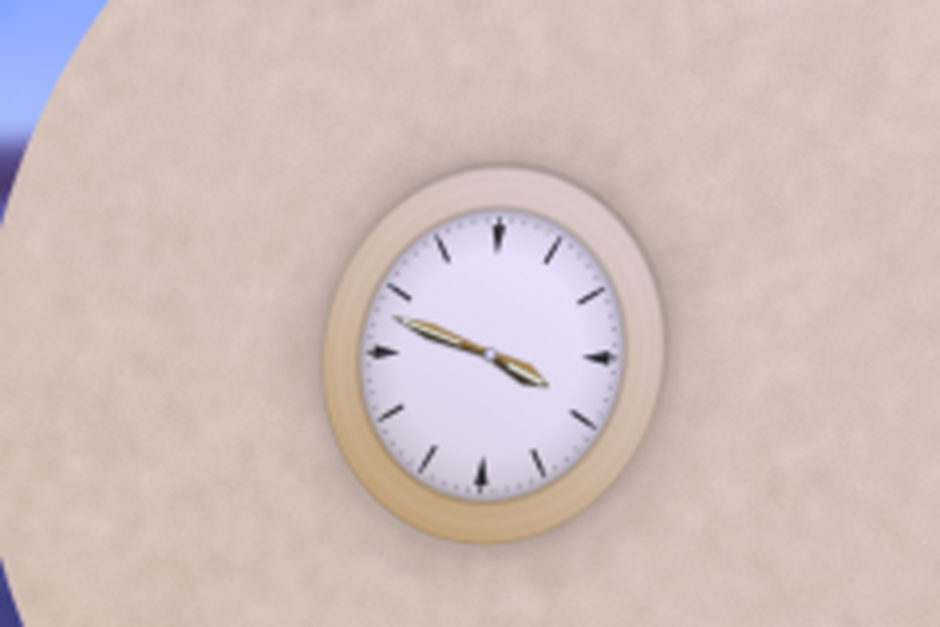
3:48
